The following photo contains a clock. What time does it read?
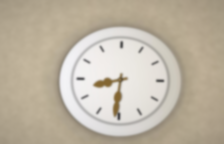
8:31
